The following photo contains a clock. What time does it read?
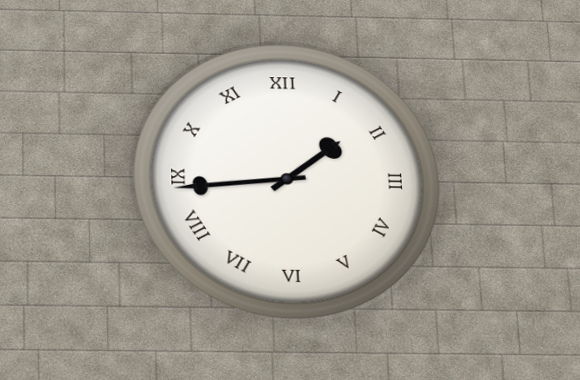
1:44
